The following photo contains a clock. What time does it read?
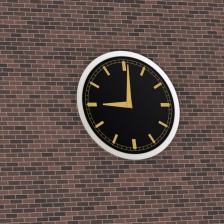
9:01
